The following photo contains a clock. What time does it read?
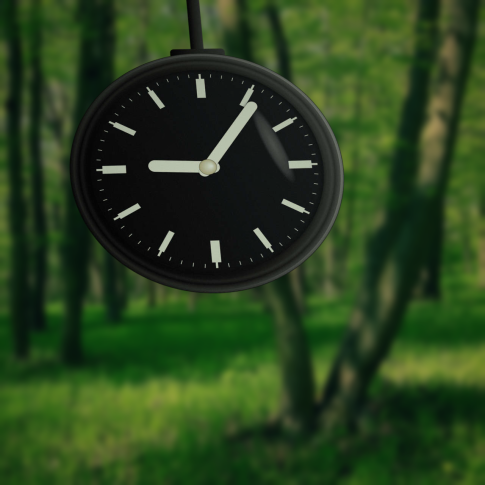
9:06
